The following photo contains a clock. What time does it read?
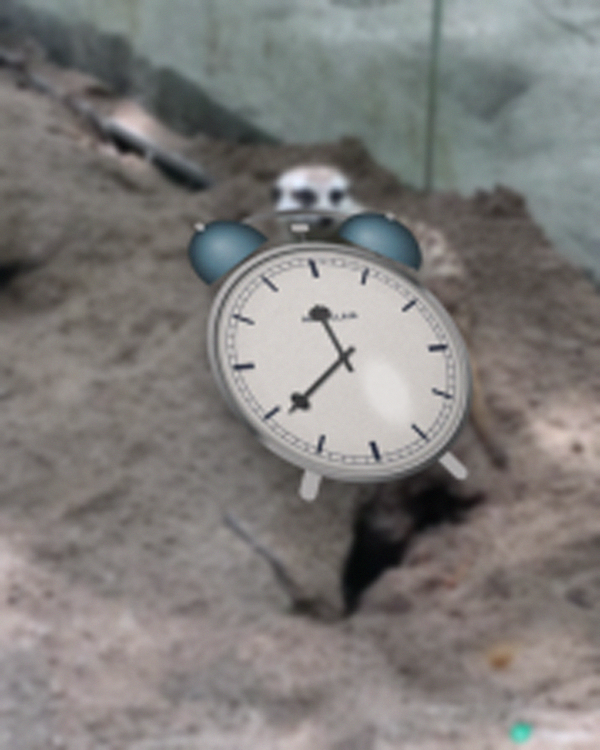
11:39
